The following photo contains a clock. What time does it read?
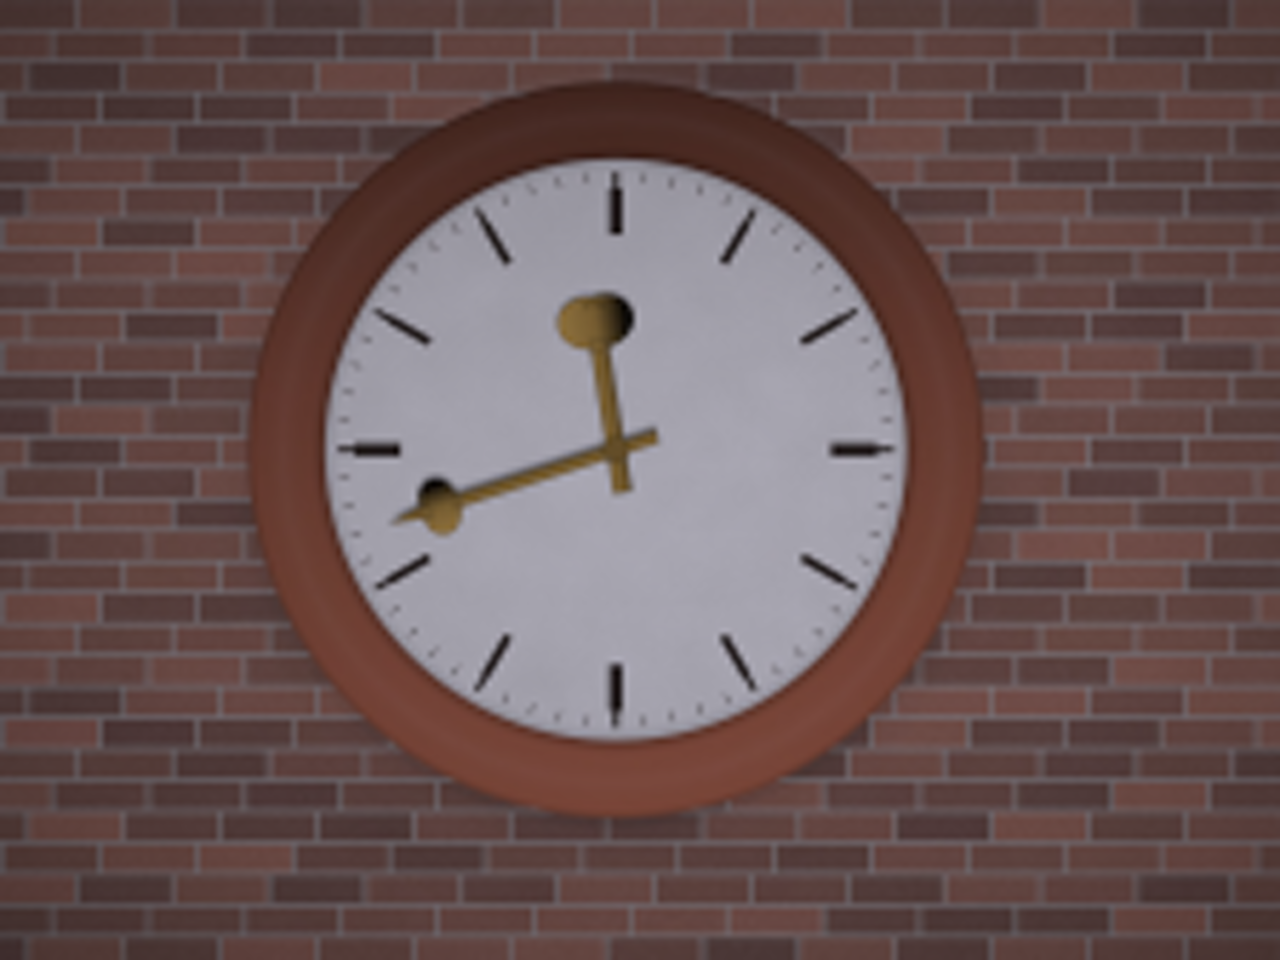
11:42
